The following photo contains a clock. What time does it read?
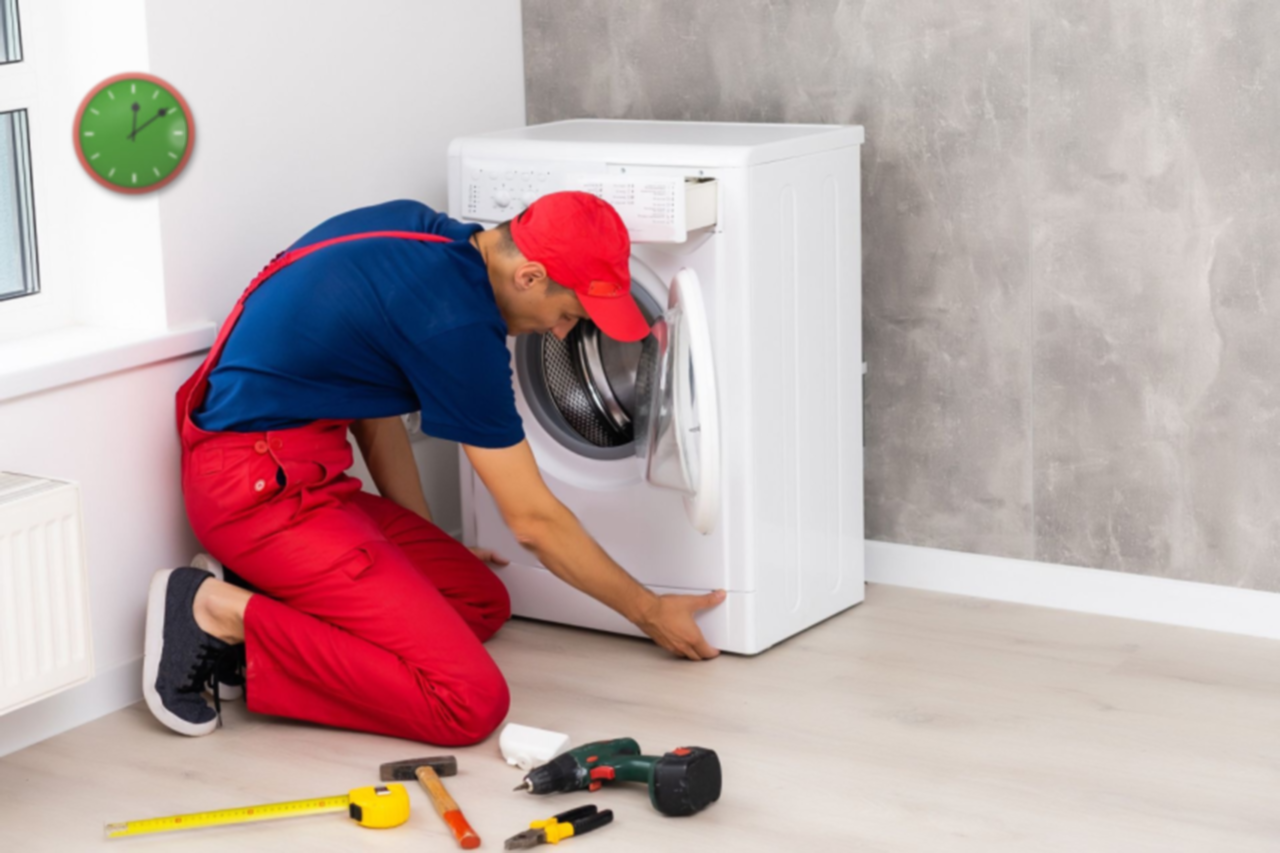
12:09
